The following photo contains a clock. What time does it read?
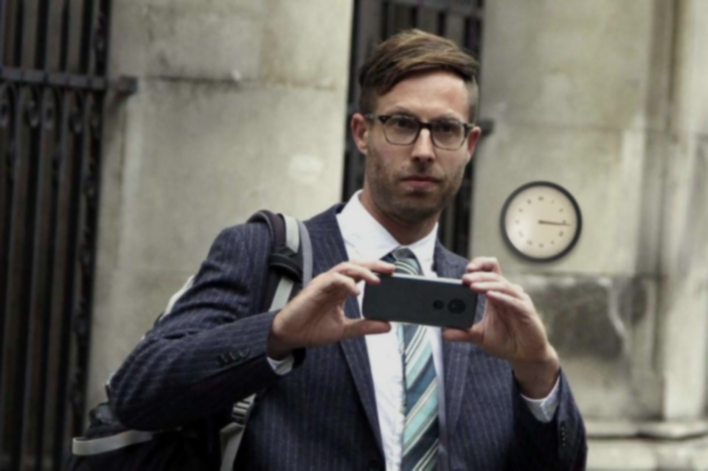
3:16
